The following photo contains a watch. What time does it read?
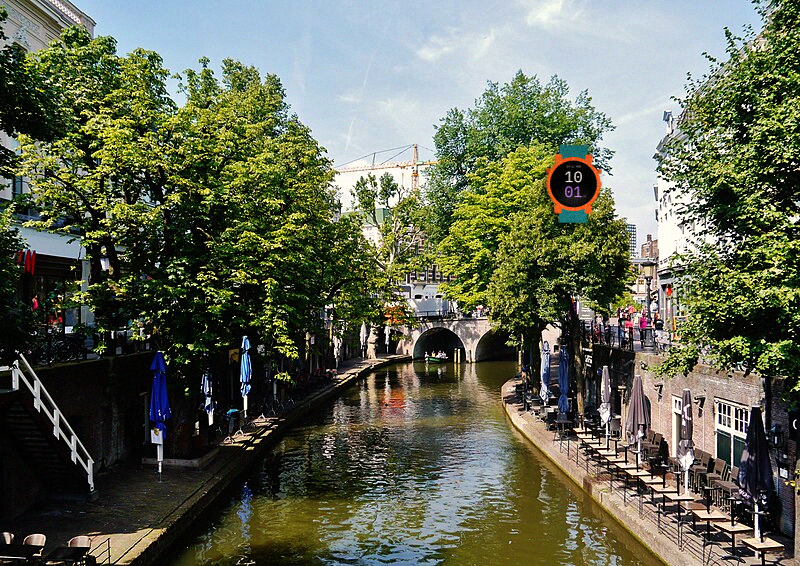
10:01
